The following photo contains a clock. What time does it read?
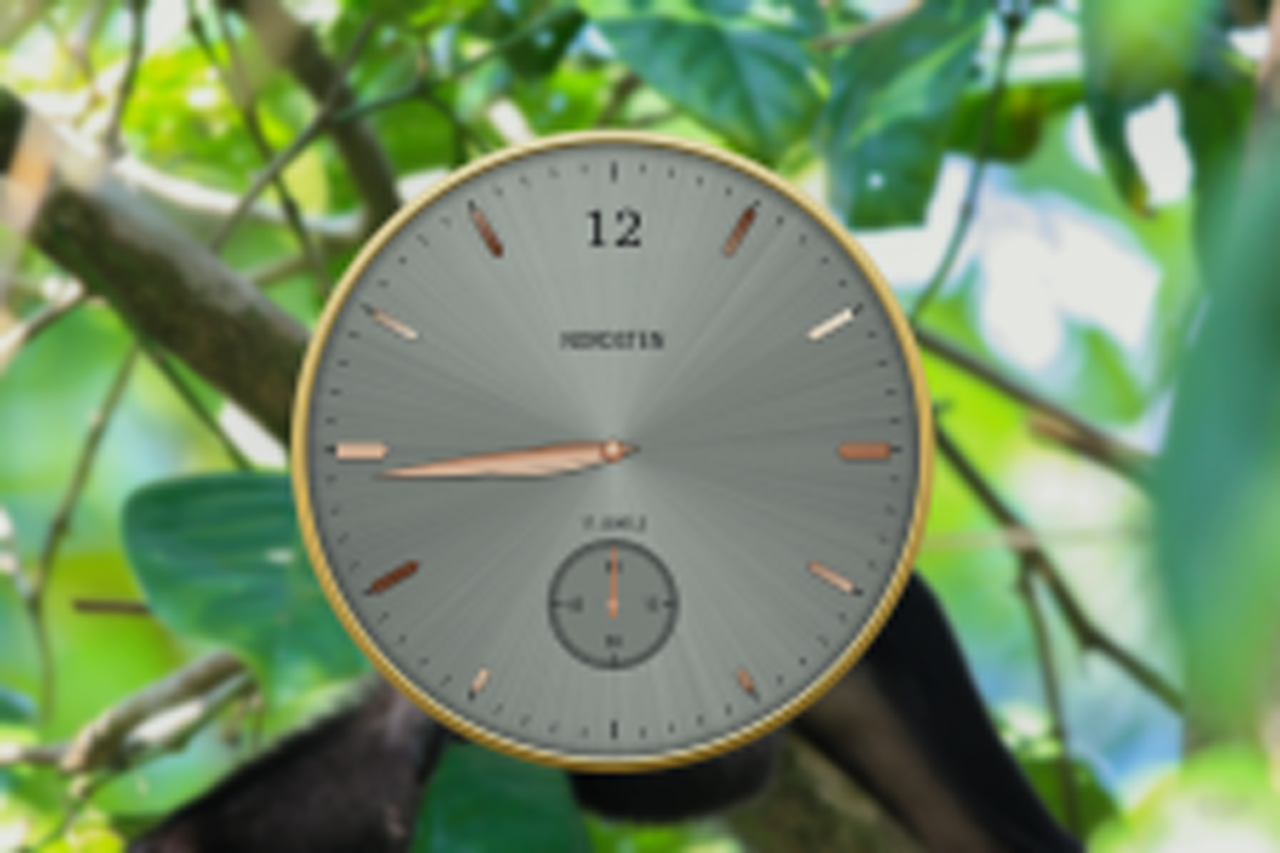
8:44
